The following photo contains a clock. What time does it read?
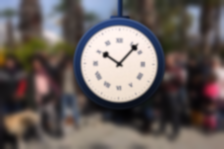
10:07
